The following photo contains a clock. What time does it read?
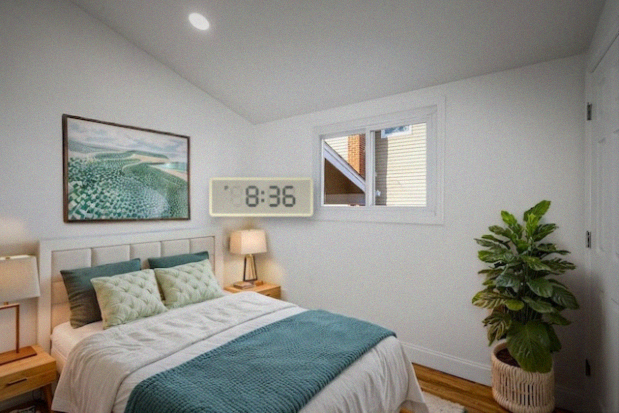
8:36
